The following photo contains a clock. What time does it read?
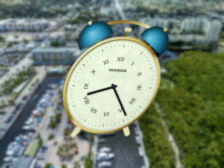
8:24
